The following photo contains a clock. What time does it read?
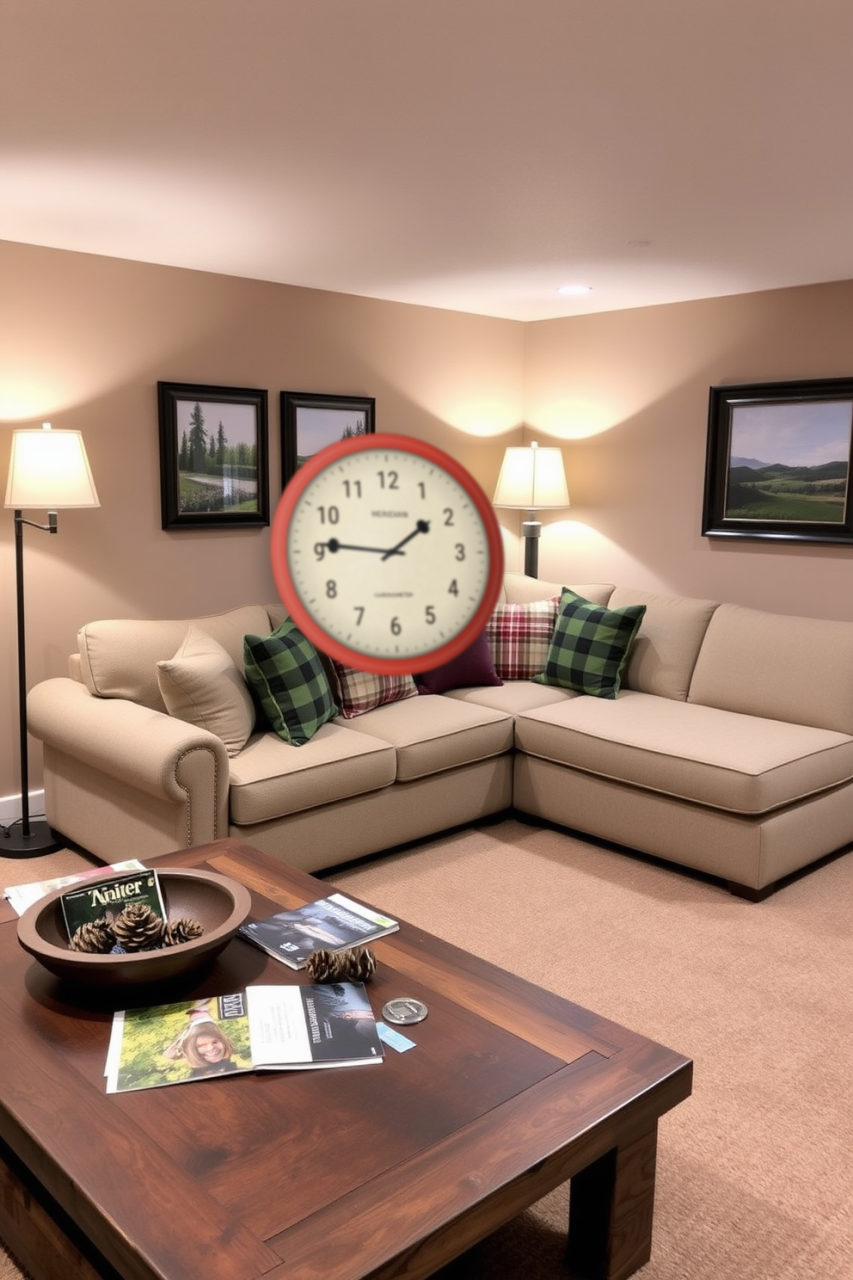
1:46
